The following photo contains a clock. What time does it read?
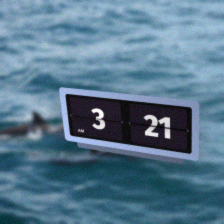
3:21
